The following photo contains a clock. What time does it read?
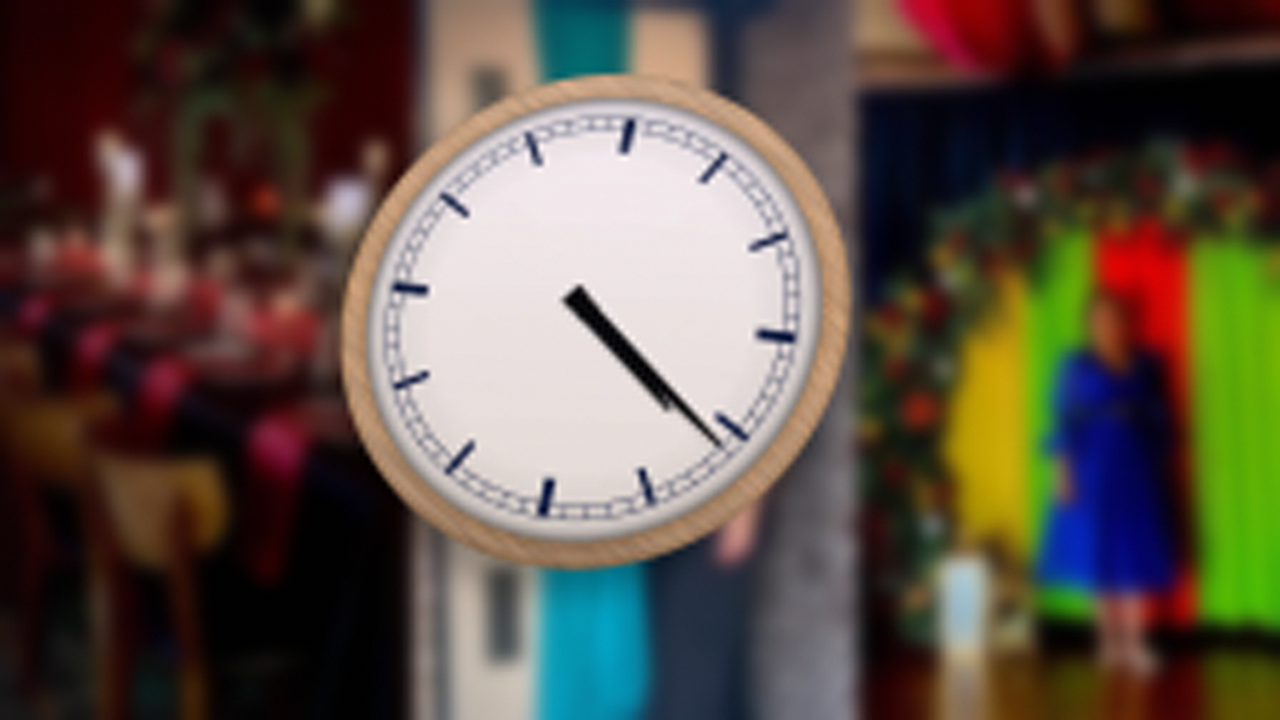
4:21
